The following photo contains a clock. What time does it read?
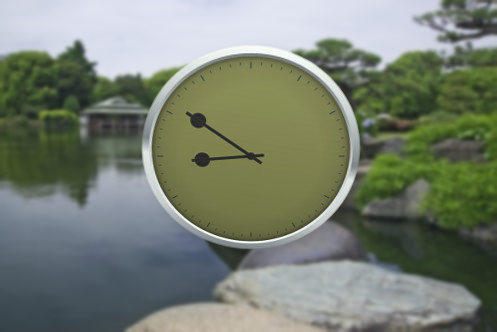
8:51
